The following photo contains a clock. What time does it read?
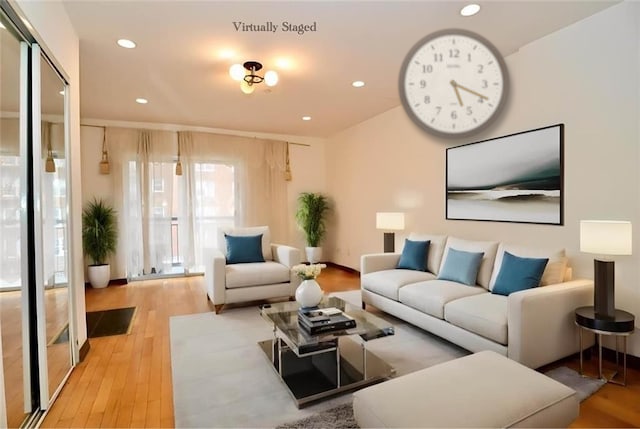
5:19
